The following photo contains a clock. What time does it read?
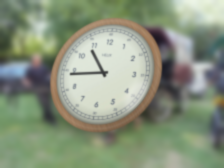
10:44
